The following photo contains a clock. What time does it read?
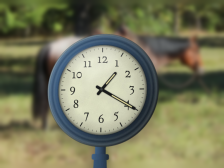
1:20
